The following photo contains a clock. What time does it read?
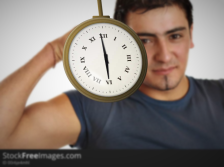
5:59
